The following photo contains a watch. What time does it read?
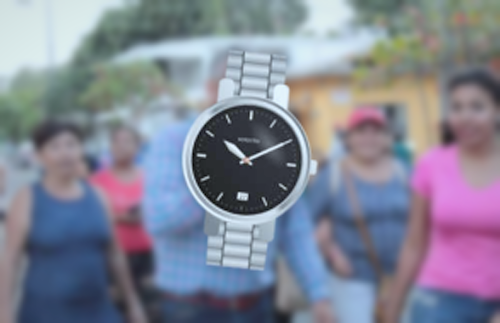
10:10
